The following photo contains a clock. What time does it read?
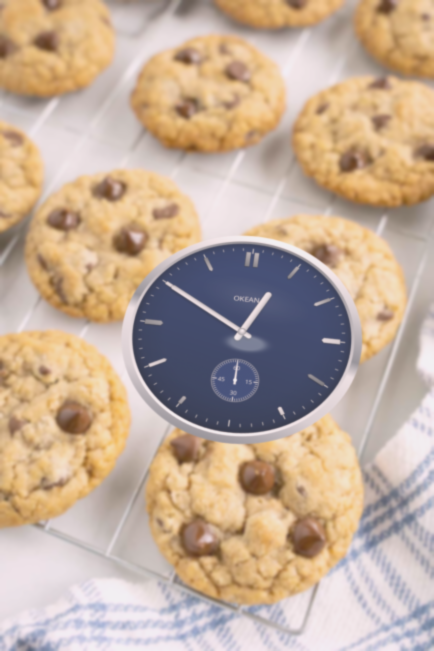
12:50
